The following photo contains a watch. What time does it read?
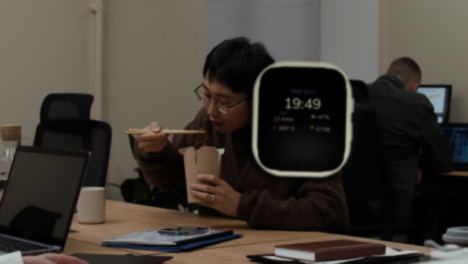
19:49
